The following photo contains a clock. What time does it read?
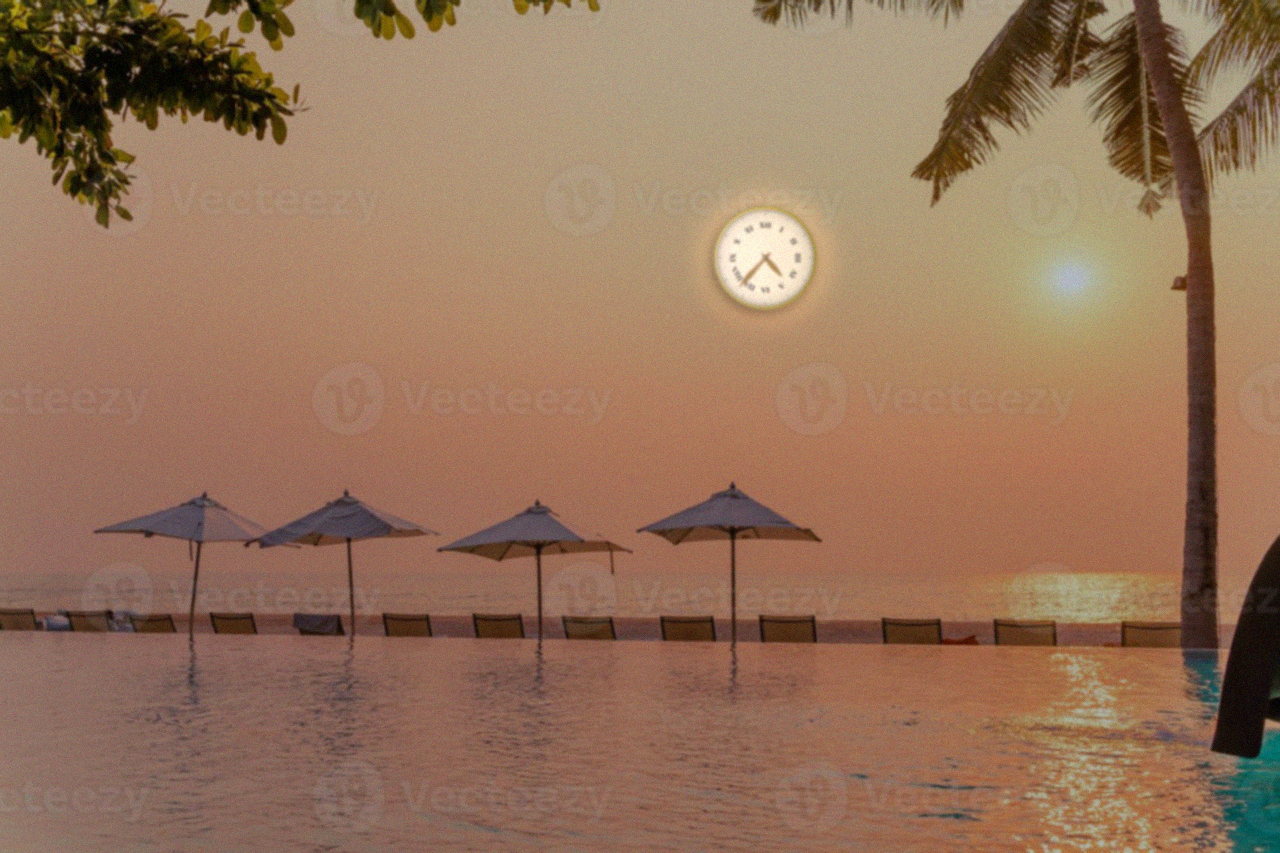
4:37
